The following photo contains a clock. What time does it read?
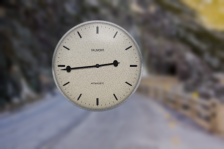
2:44
